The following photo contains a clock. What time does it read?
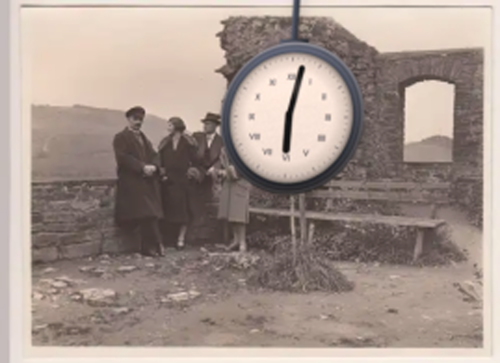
6:02
